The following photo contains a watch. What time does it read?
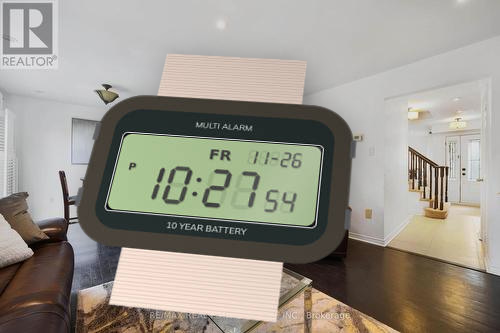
10:27:54
